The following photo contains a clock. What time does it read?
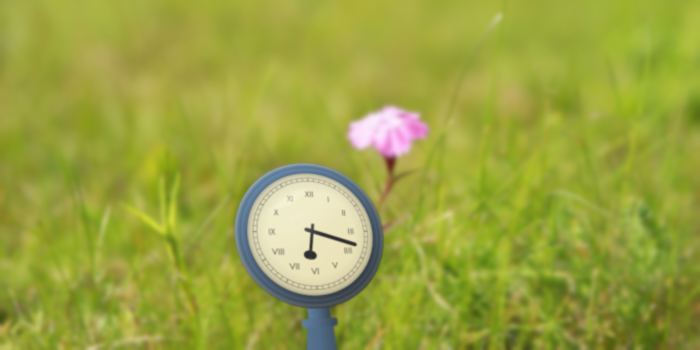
6:18
